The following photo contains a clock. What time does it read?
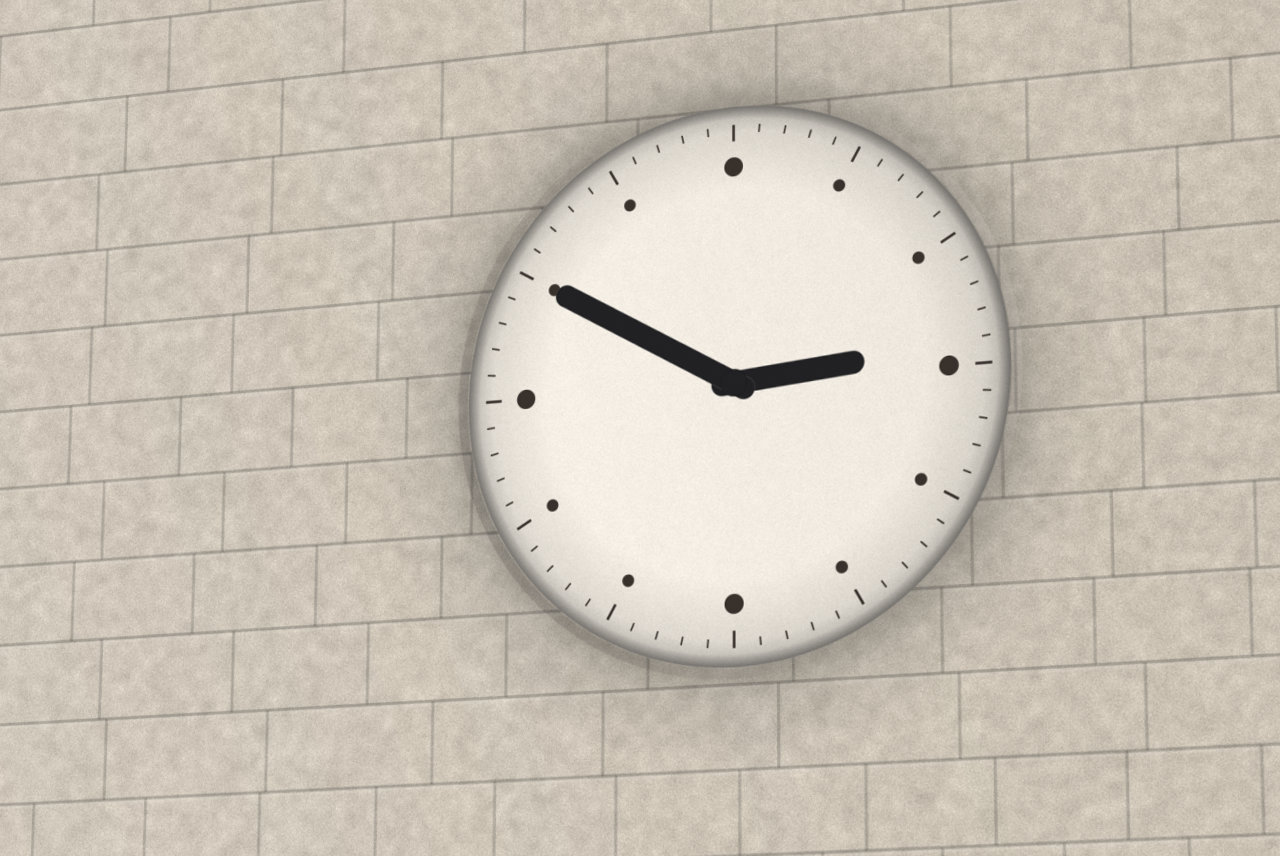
2:50
